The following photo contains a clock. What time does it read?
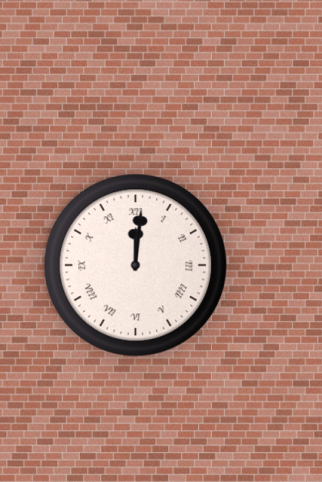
12:01
